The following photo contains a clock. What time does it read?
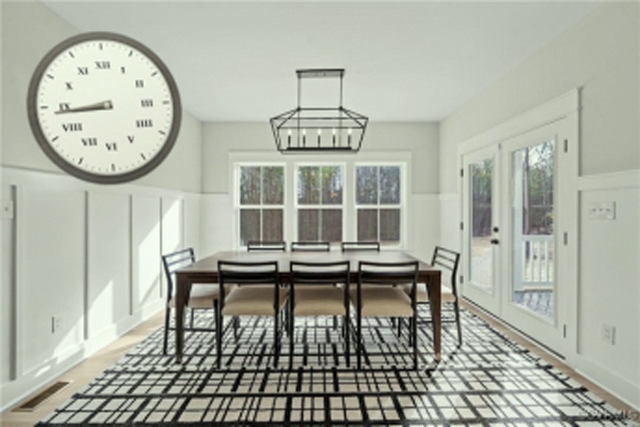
8:44
